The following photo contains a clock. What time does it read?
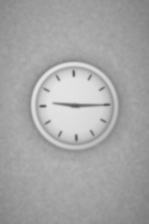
9:15
